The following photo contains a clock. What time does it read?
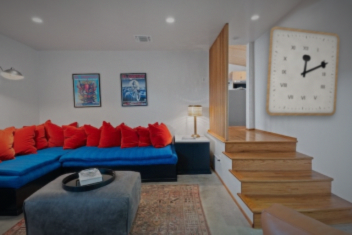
12:11
